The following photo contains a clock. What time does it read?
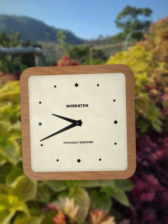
9:41
